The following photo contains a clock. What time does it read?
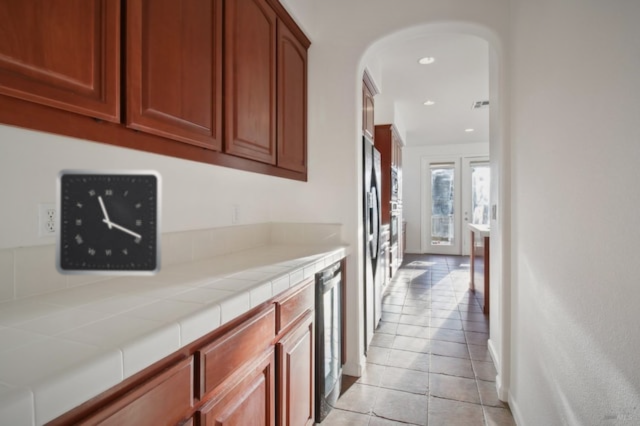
11:19
